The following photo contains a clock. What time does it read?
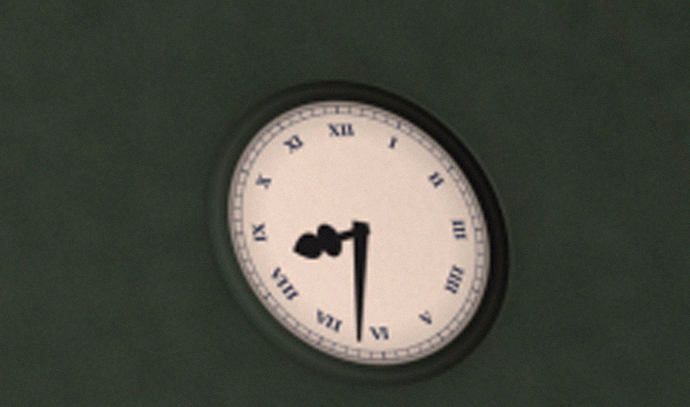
8:32
